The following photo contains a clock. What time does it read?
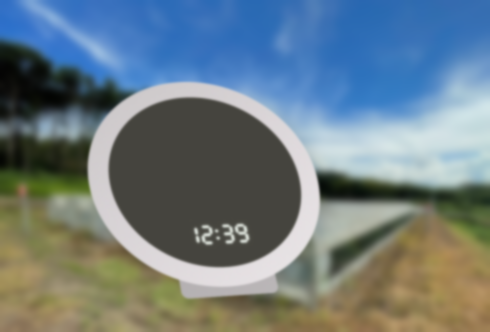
12:39
